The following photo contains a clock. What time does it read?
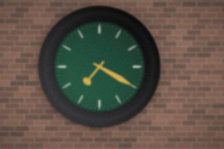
7:20
